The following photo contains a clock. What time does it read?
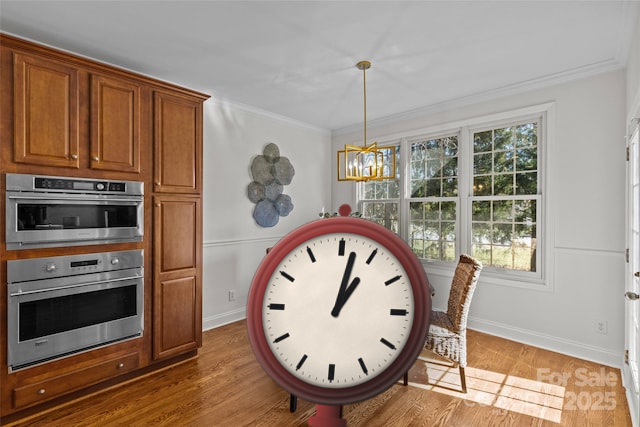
1:02
